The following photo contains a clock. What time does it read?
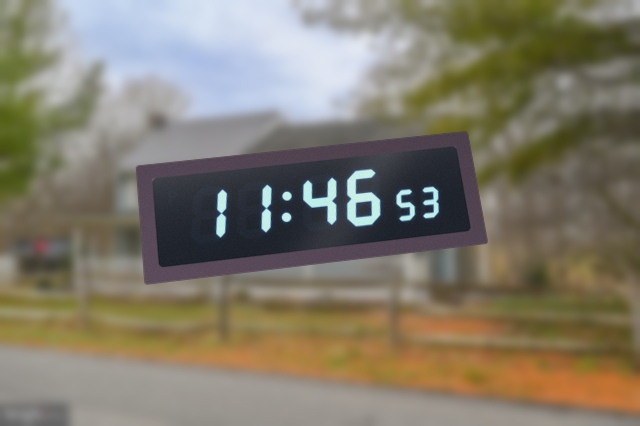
11:46:53
